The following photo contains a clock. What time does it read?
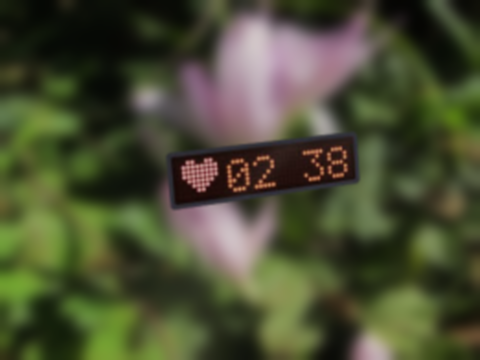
2:38
